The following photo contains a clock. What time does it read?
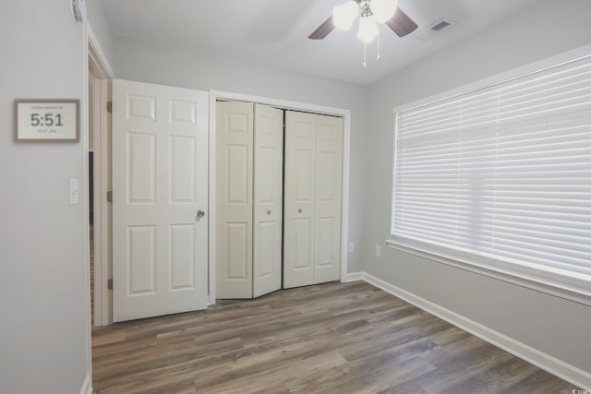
5:51
